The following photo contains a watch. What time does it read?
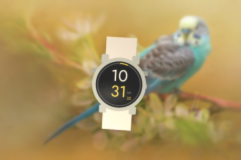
10:31
